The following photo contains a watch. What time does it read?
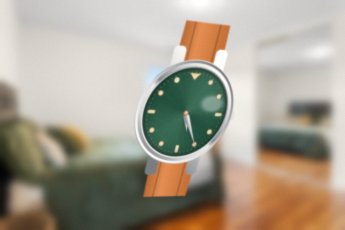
5:25
